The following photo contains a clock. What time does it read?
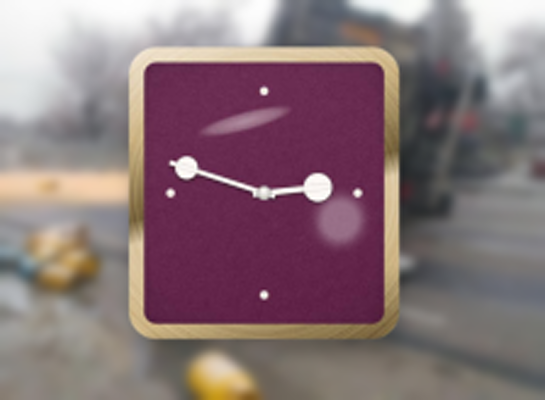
2:48
